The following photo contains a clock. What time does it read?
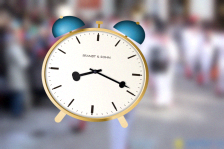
8:19
